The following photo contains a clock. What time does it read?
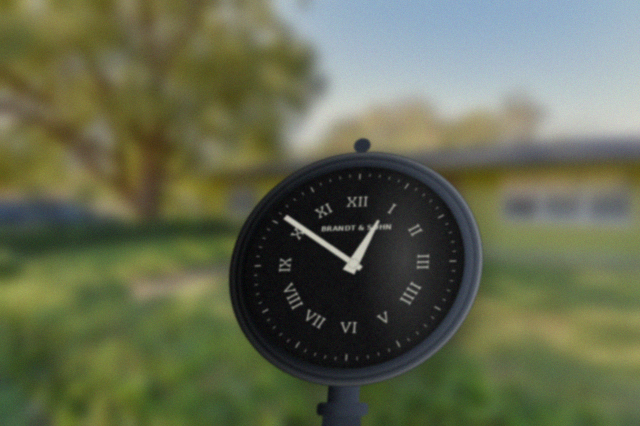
12:51
